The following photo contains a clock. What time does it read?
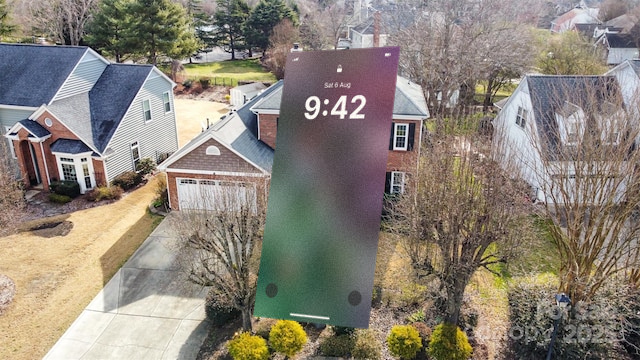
9:42
